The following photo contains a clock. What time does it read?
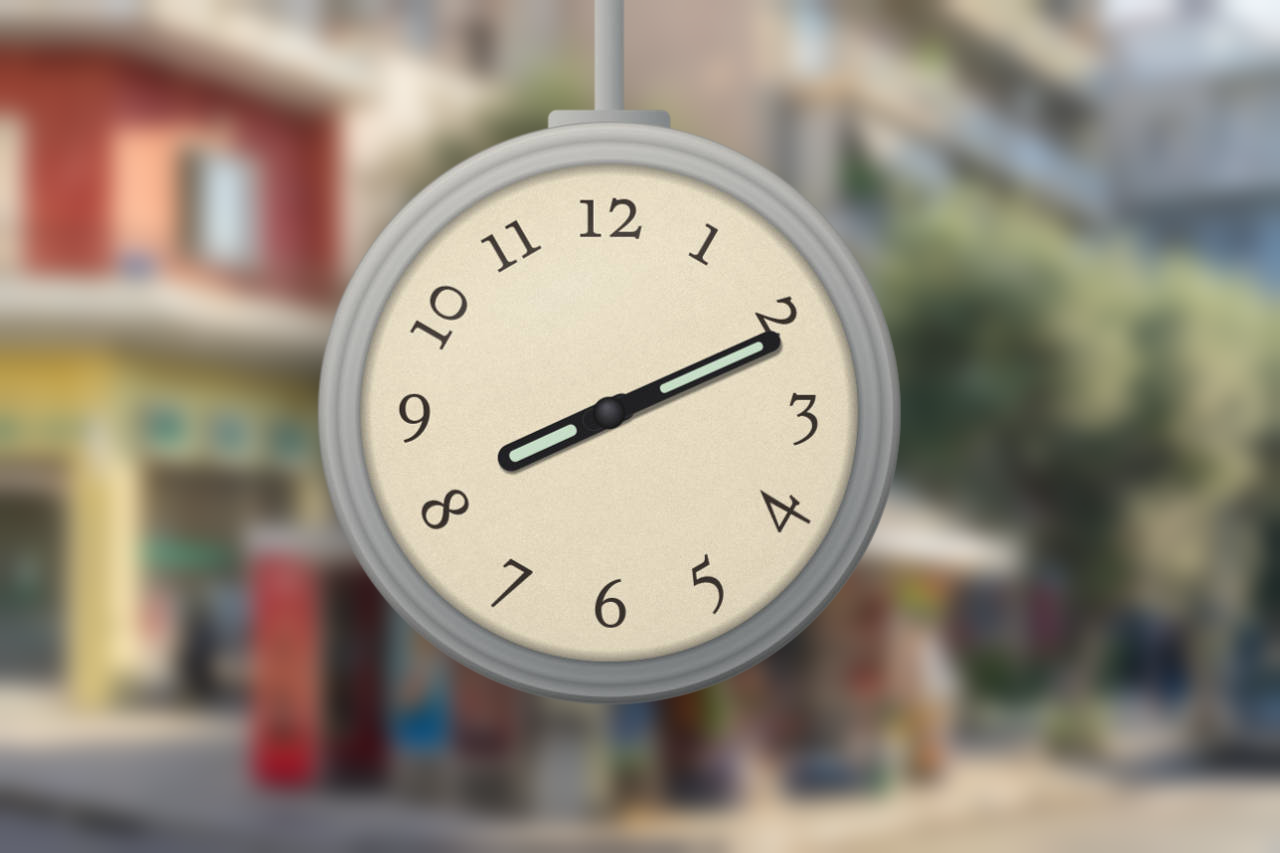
8:11
